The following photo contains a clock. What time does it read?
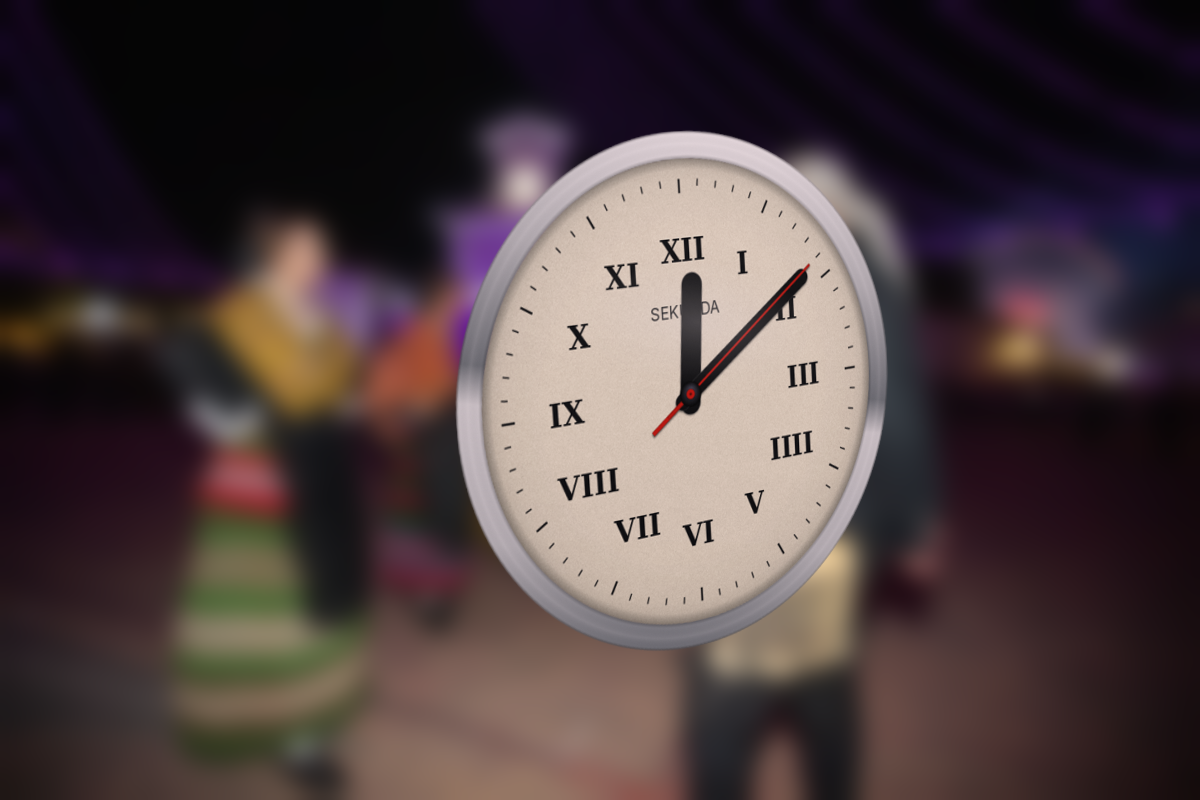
12:09:09
